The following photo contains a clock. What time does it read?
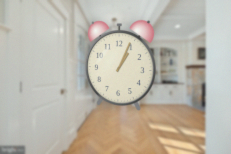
1:04
